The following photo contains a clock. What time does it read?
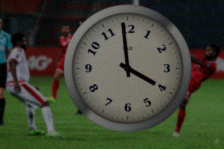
3:59
